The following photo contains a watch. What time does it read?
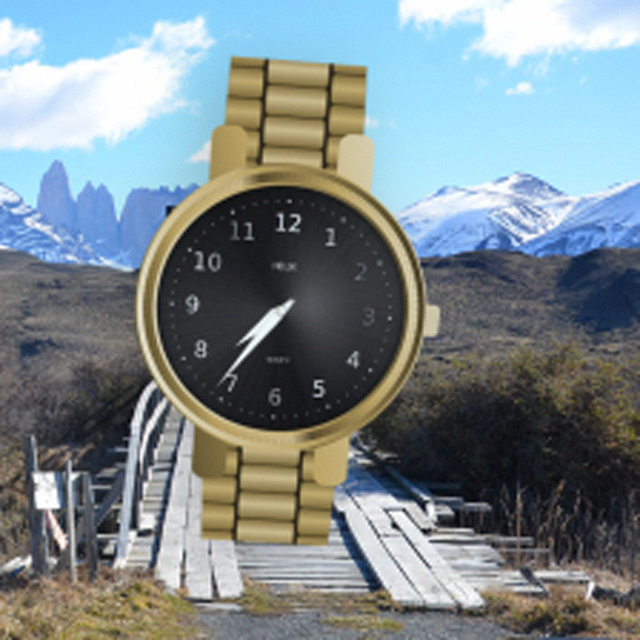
7:36
